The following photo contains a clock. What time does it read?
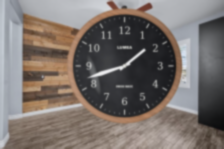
1:42
